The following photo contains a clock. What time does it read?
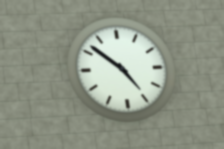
4:52
